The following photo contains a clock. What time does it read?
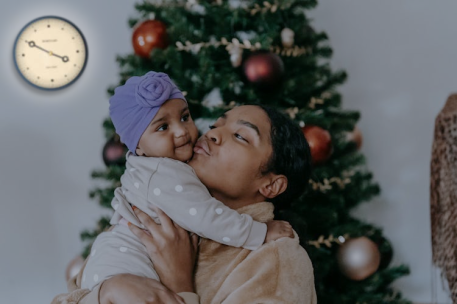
3:50
